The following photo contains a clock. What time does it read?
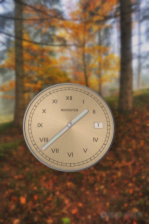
1:38
